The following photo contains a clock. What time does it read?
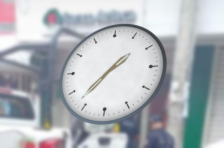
1:37
